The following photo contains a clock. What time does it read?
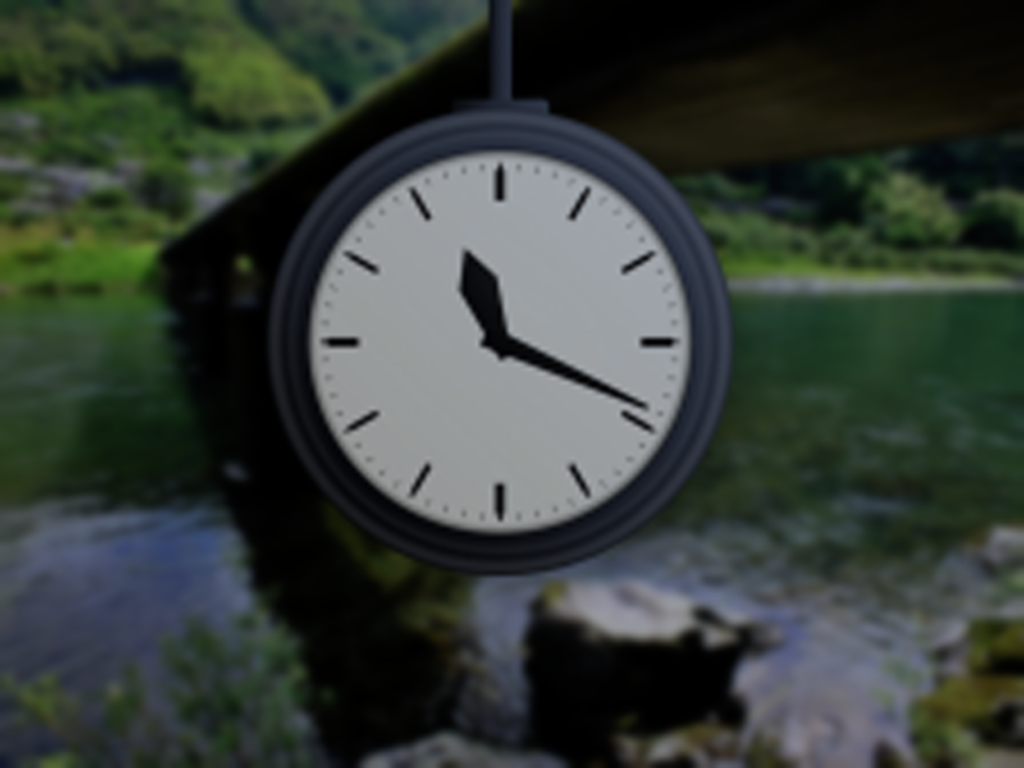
11:19
